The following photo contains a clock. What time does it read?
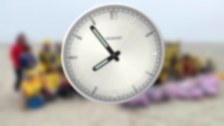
7:54
